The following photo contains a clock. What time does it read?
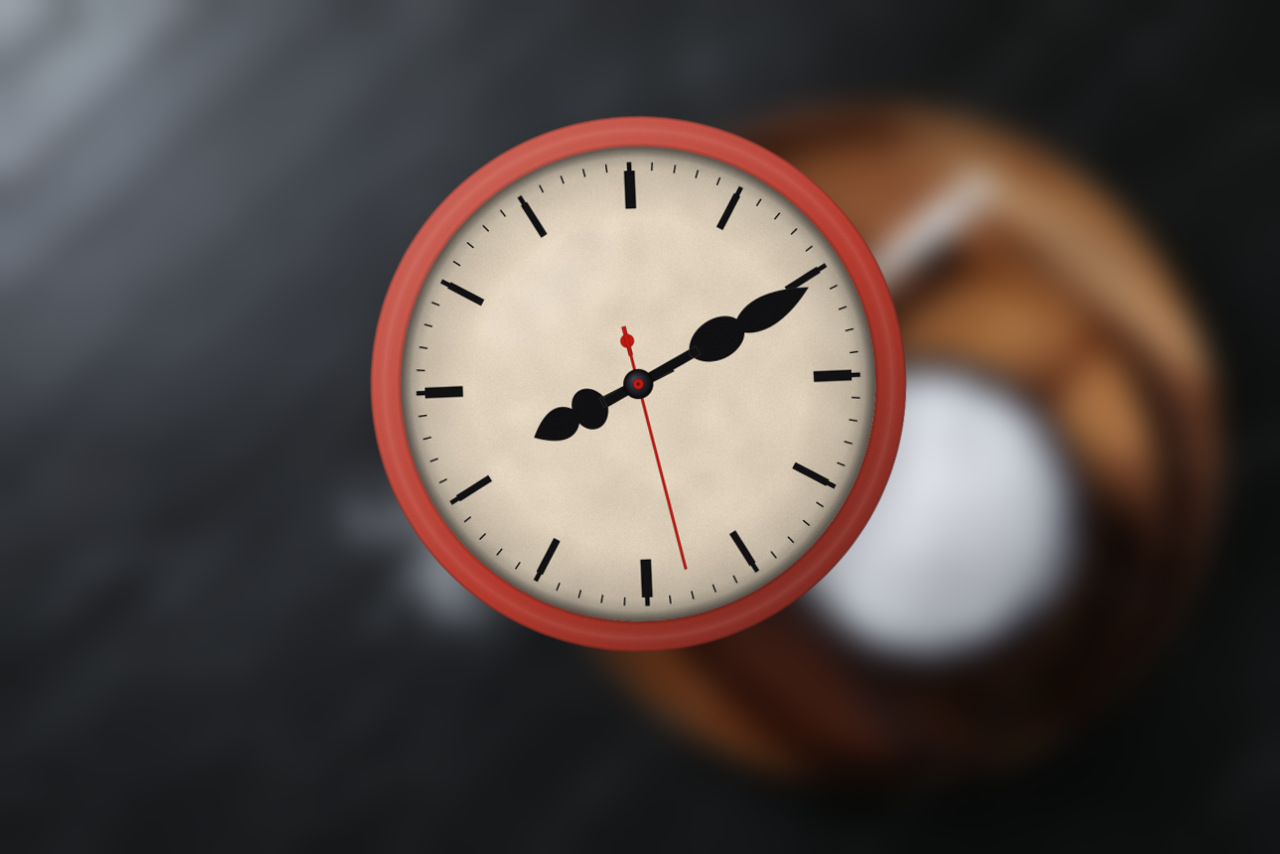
8:10:28
